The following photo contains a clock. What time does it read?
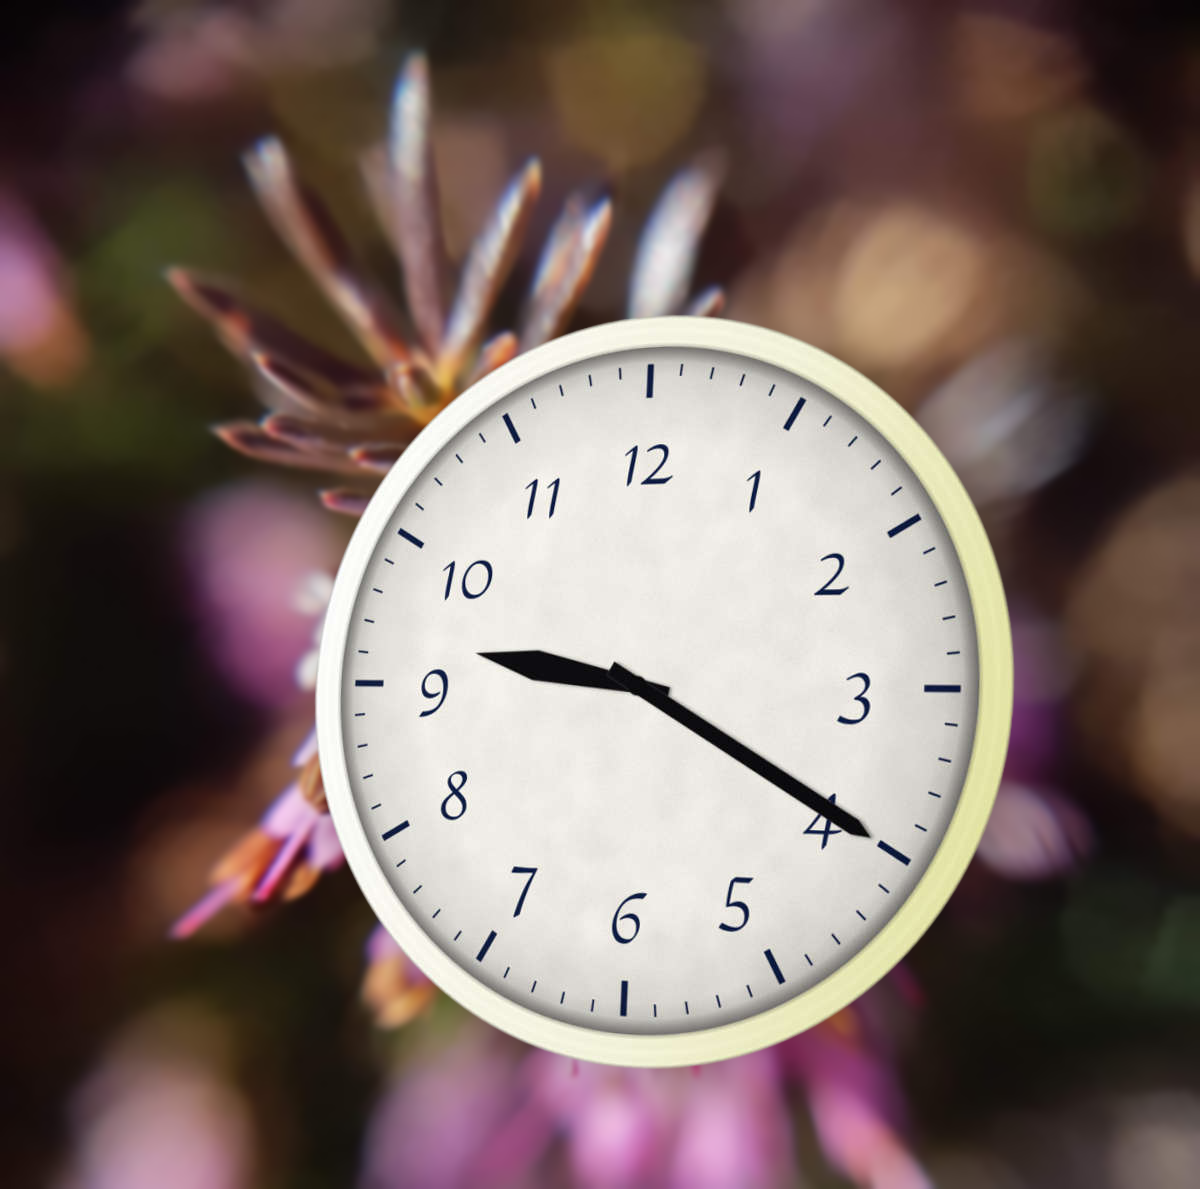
9:20
